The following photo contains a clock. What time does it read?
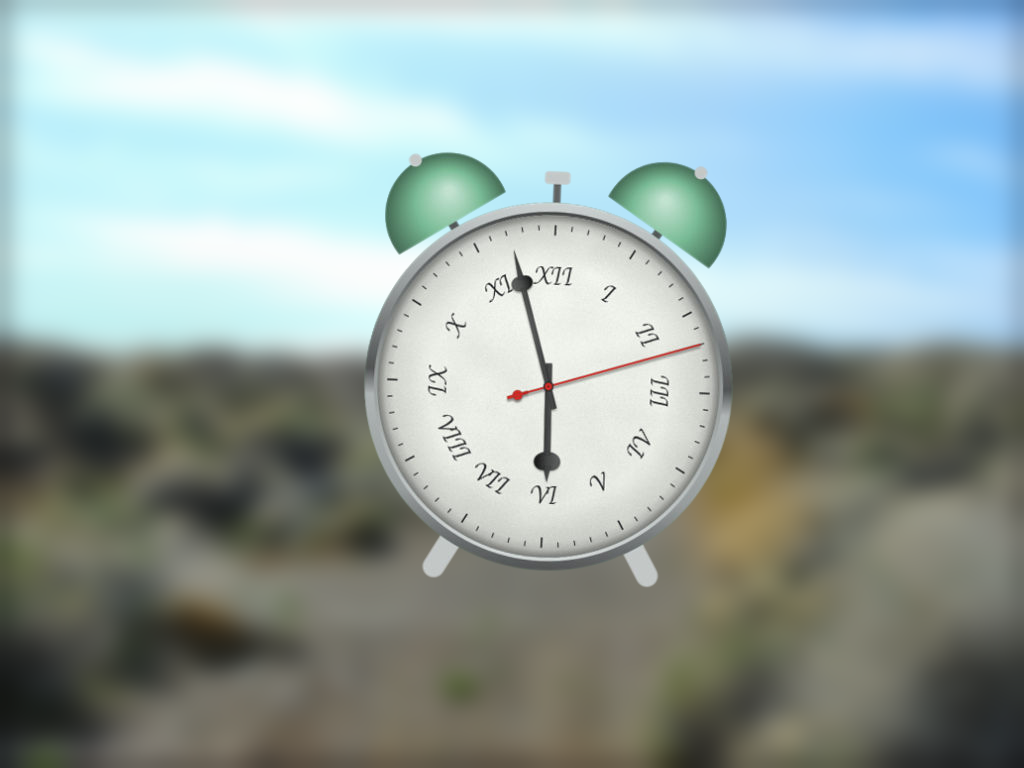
5:57:12
